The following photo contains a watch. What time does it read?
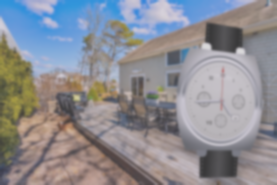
4:44
